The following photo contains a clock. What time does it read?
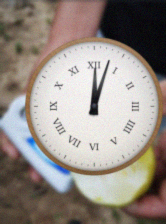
12:03
